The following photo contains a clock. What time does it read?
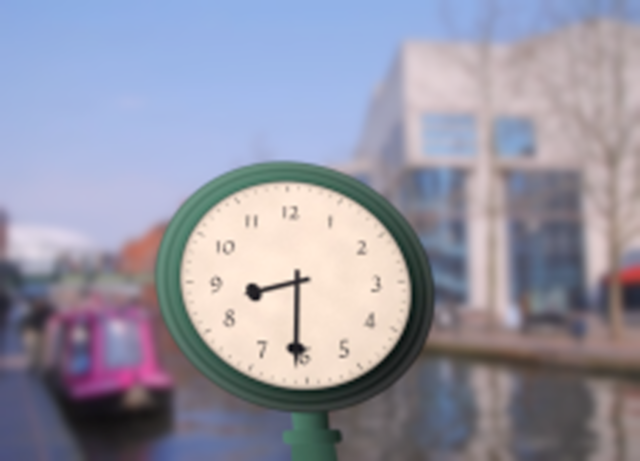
8:31
